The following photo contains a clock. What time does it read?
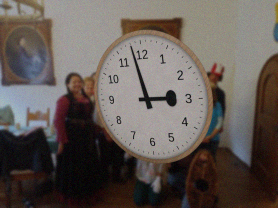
2:58
